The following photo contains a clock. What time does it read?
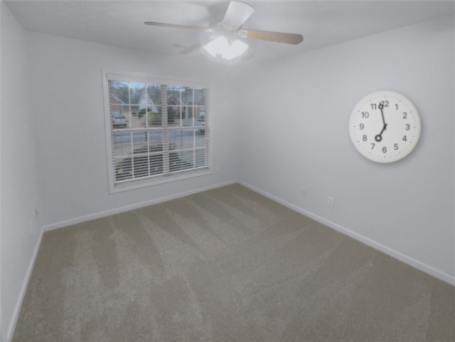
6:58
